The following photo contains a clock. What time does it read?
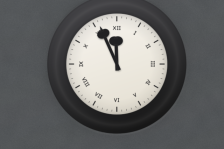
11:56
